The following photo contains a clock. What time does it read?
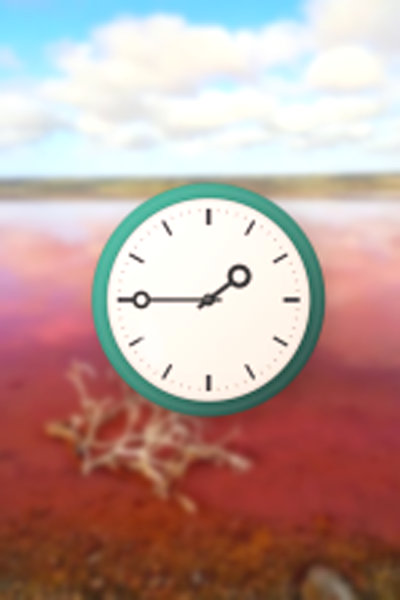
1:45
